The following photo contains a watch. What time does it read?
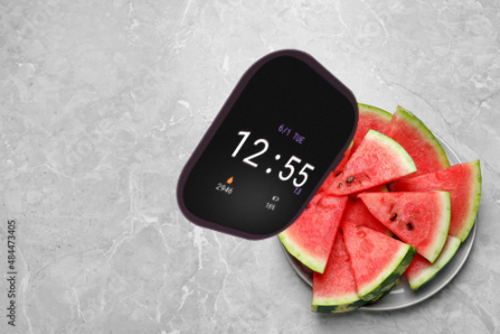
12:55:13
